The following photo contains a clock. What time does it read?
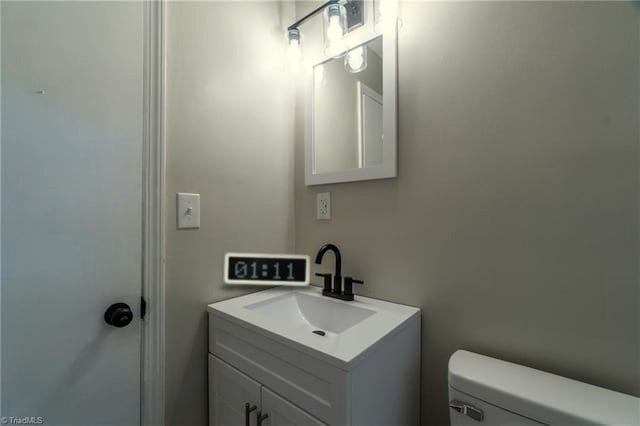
1:11
